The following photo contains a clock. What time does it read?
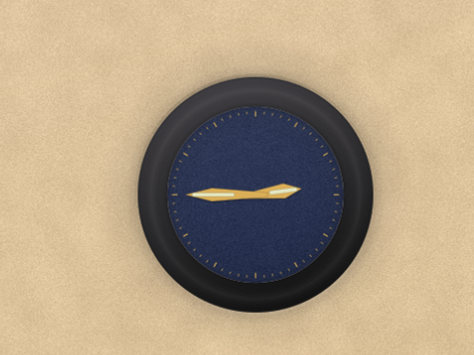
2:45
